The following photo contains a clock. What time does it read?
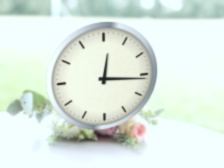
12:16
